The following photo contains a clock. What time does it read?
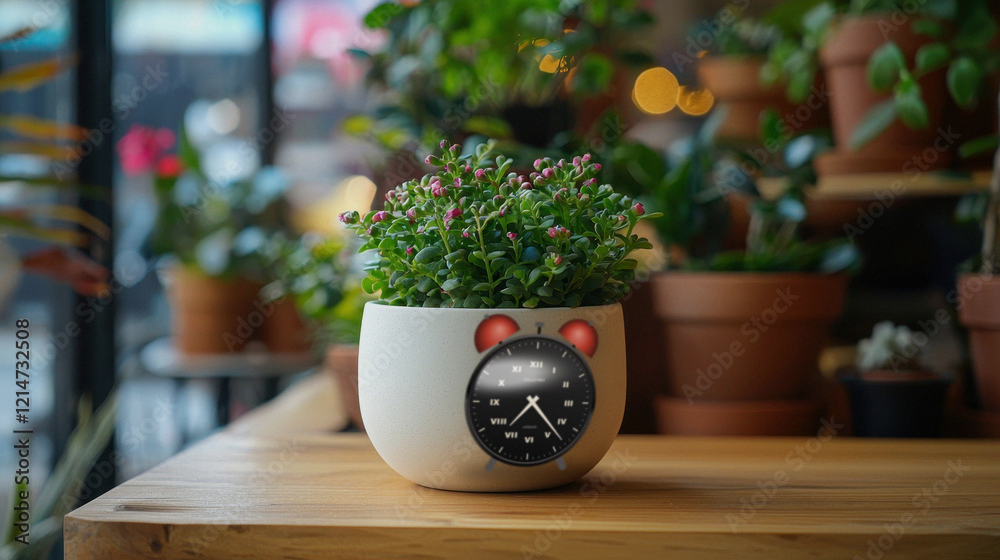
7:23
